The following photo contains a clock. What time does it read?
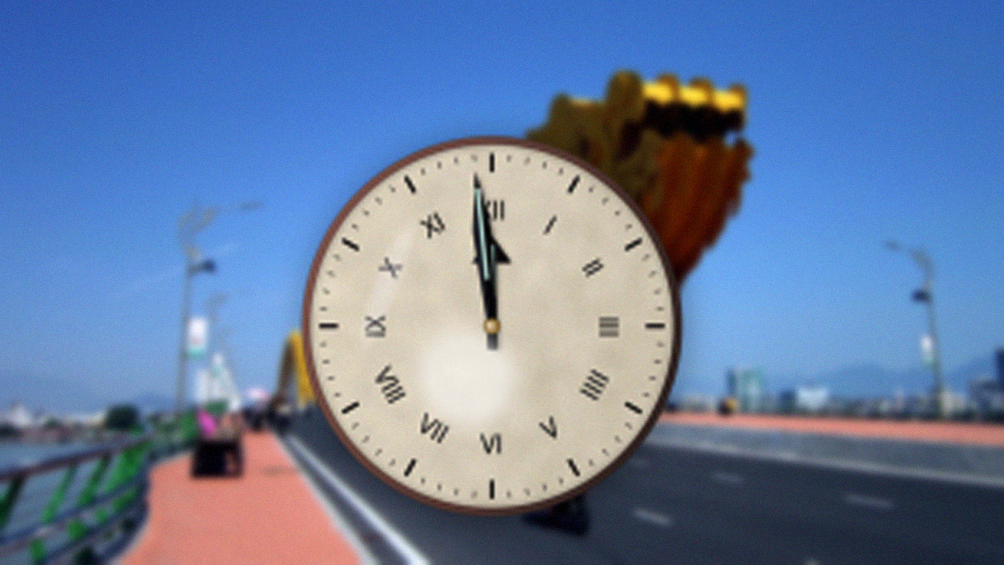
11:59
